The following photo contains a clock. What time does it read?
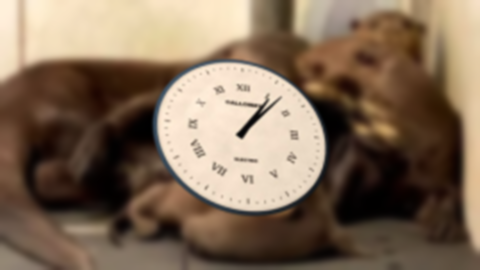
1:07
